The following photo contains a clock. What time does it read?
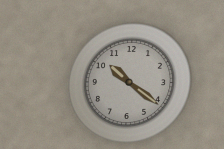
10:21
